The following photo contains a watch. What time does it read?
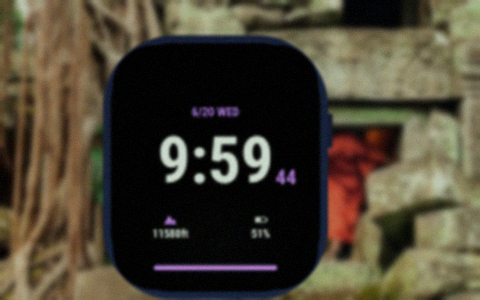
9:59:44
